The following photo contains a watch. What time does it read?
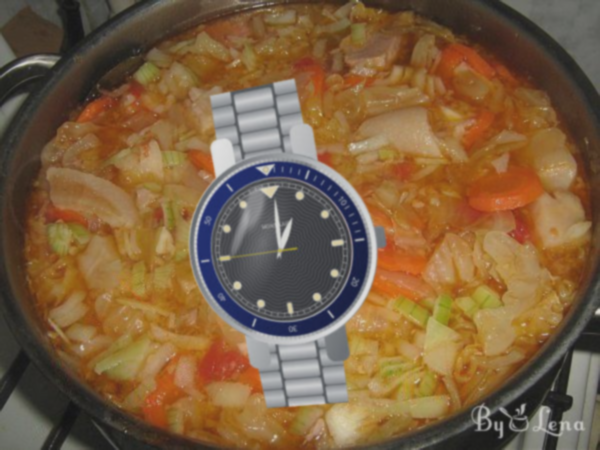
1:00:45
